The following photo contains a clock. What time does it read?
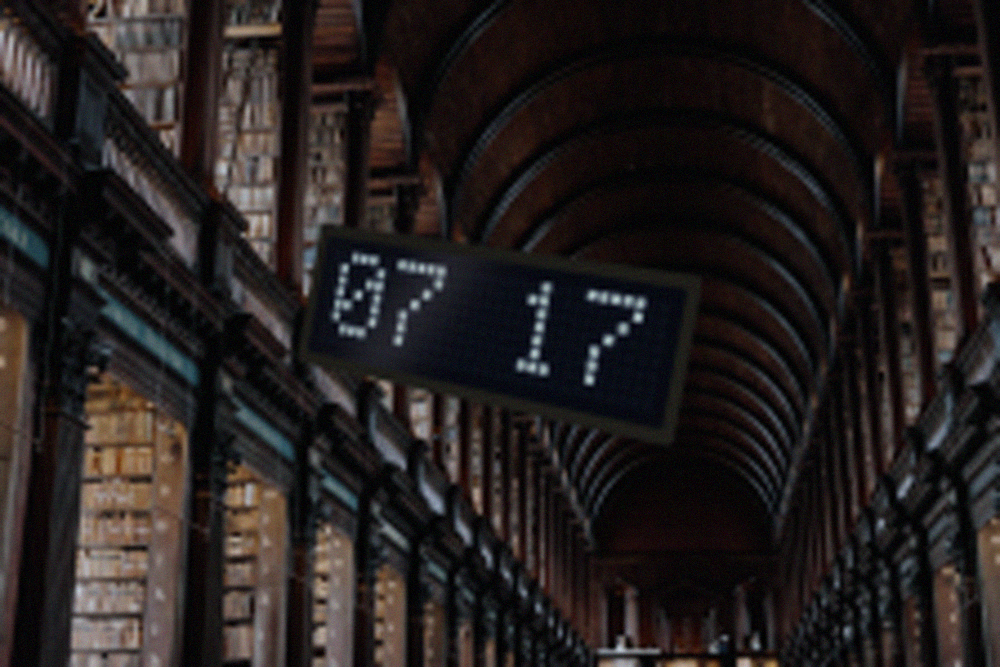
7:17
